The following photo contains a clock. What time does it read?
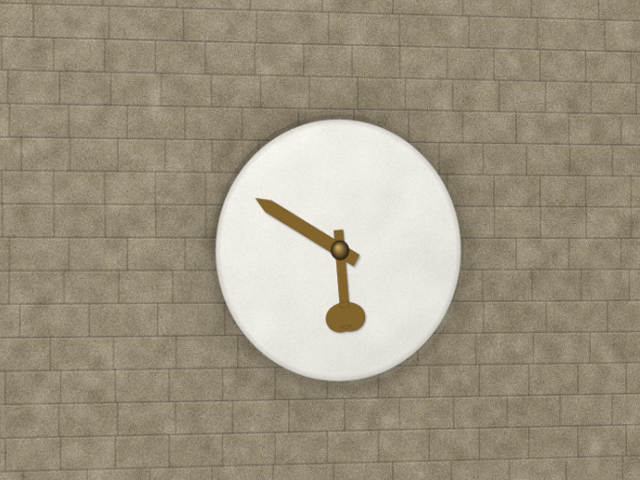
5:50
